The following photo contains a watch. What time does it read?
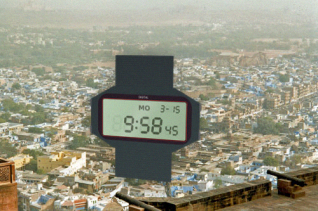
9:58:45
